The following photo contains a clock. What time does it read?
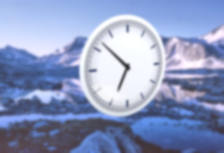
6:52
